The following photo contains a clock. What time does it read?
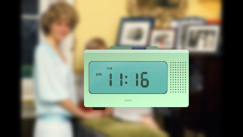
11:16
